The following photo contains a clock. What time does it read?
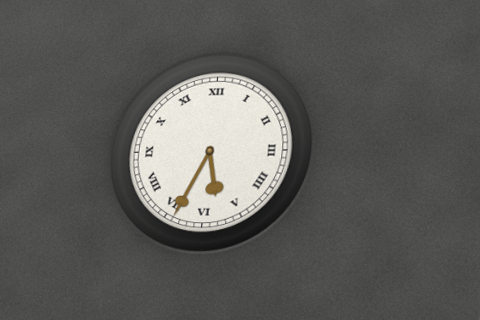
5:34
